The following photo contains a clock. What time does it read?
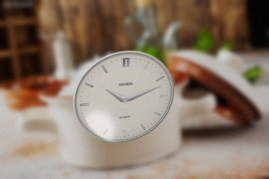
10:12
